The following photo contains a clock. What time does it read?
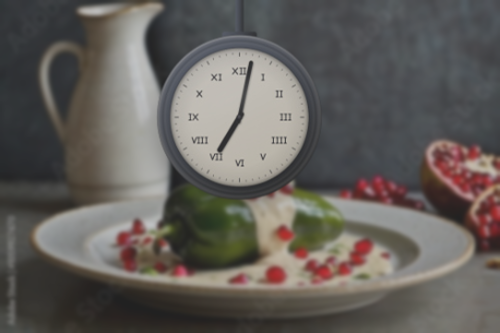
7:02
